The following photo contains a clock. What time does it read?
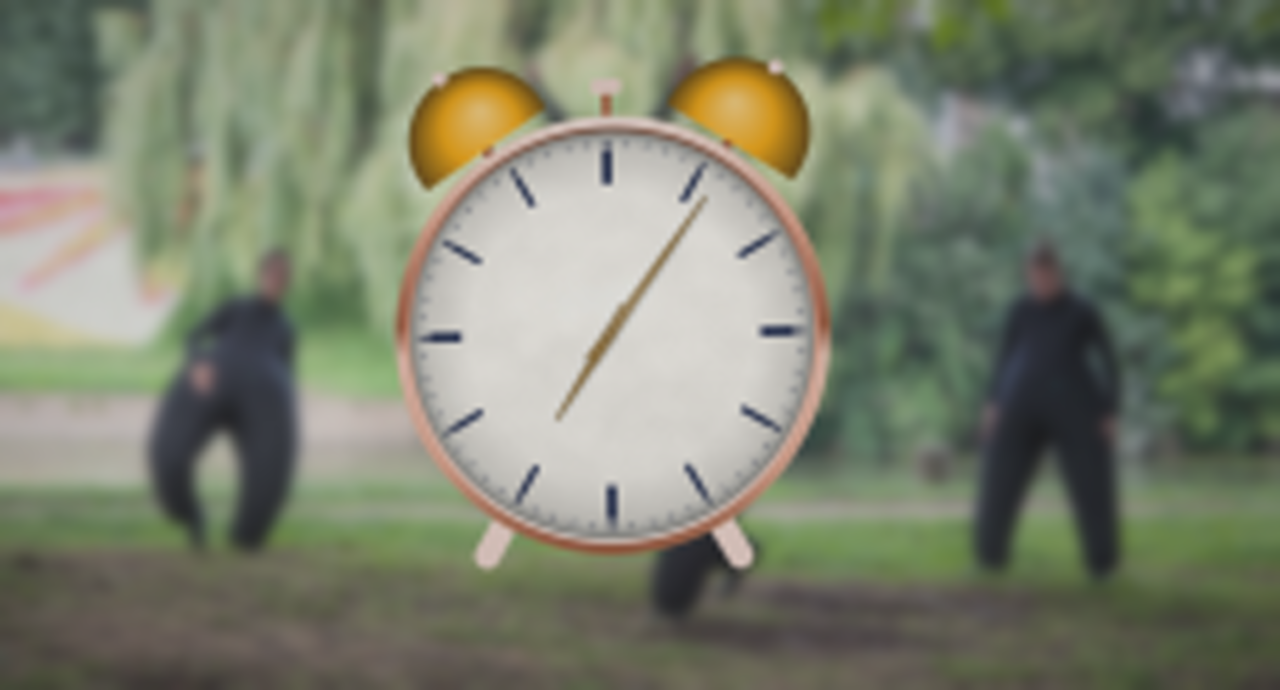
7:06
